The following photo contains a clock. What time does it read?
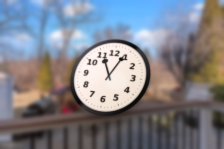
11:04
